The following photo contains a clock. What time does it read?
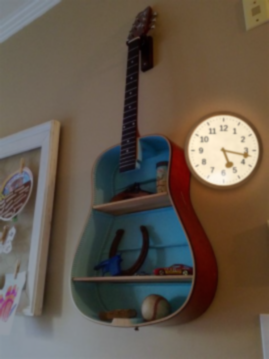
5:17
